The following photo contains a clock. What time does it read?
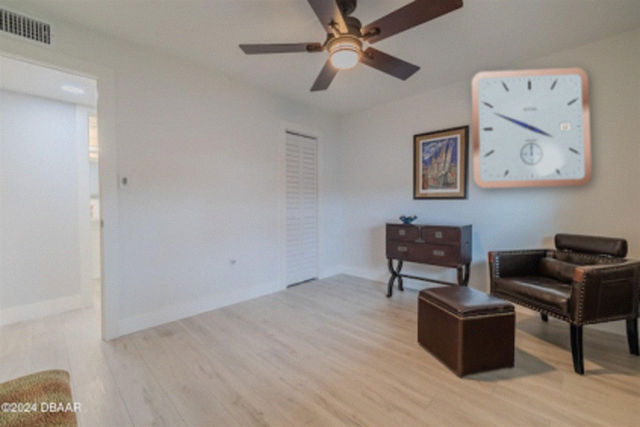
3:49
